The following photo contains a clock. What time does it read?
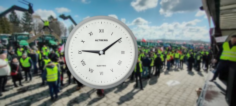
9:09
